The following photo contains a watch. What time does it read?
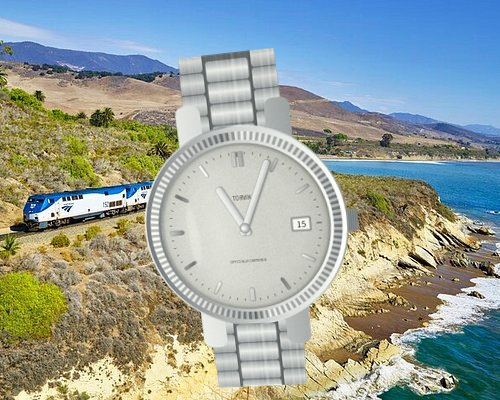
11:04
